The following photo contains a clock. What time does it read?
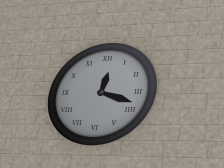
12:18
